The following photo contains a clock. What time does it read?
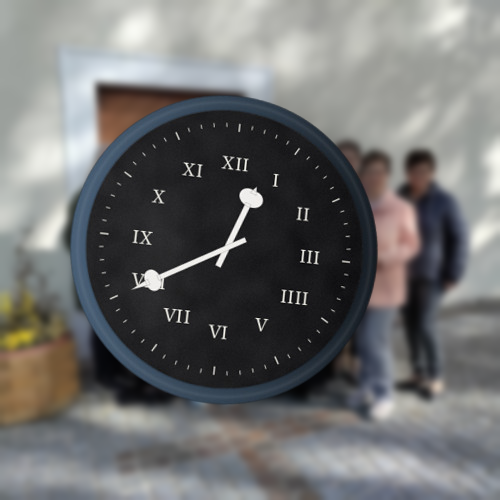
12:40
